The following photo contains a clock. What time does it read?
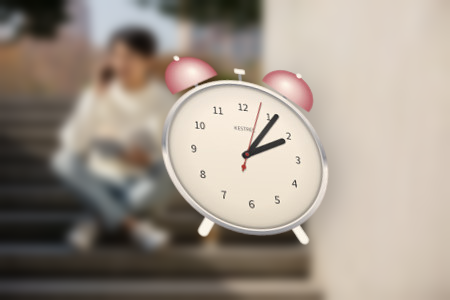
2:06:03
